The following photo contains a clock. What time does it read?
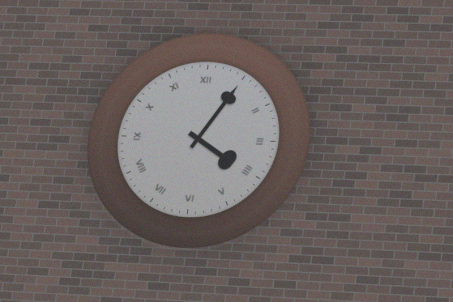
4:05
